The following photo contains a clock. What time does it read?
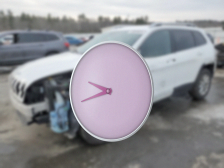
9:42
